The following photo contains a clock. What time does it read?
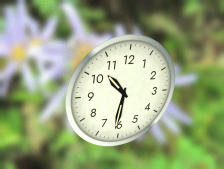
10:31
